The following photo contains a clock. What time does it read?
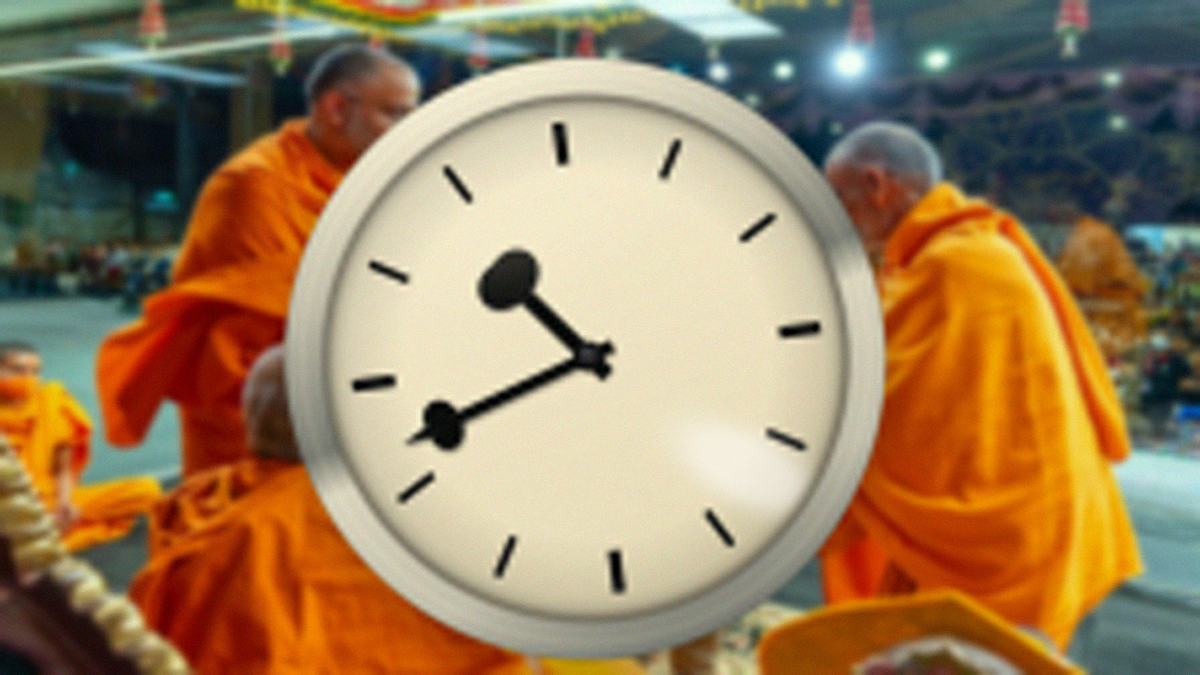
10:42
